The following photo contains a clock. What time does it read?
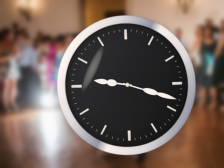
9:18
